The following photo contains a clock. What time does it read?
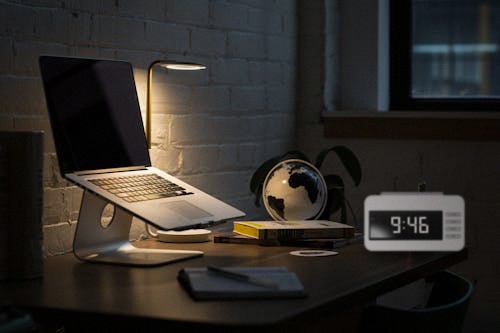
9:46
